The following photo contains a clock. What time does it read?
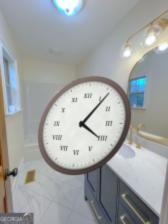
4:06
